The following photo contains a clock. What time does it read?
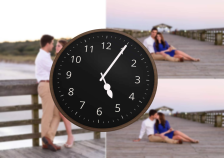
5:05
